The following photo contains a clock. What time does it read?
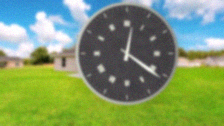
12:21
